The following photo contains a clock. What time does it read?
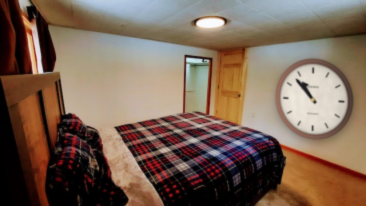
10:53
